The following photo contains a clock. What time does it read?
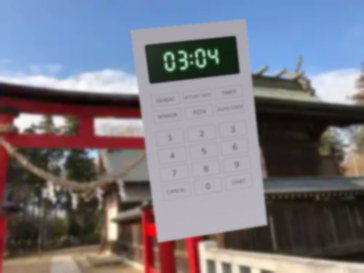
3:04
